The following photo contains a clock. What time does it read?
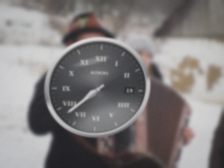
7:38
